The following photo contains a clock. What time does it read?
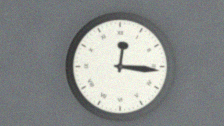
12:16
